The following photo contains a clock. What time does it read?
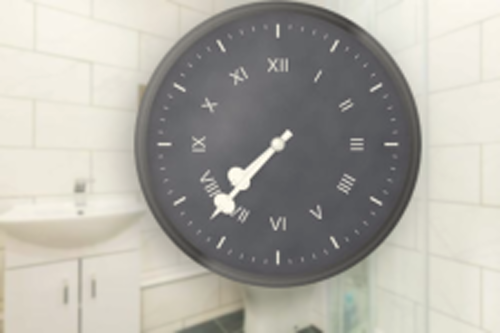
7:37
